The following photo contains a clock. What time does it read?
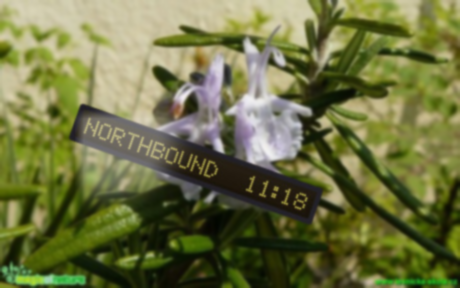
11:18
